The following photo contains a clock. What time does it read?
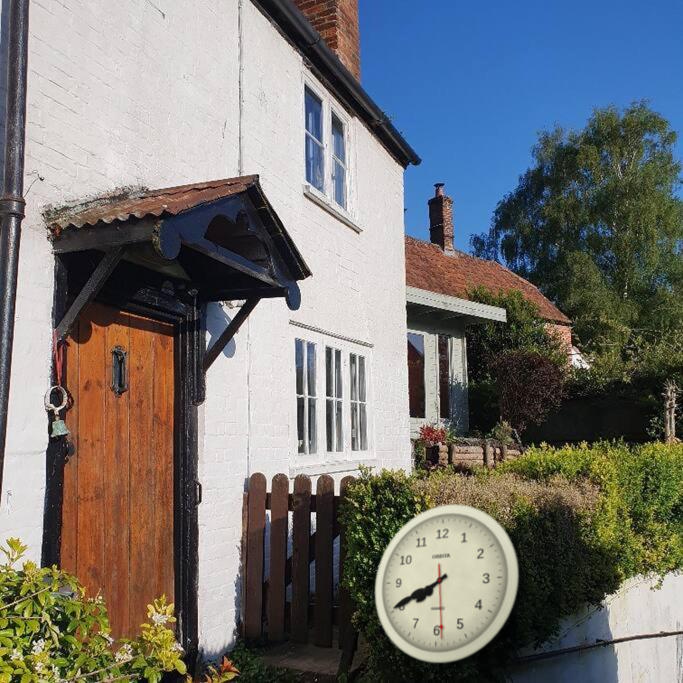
7:40:29
